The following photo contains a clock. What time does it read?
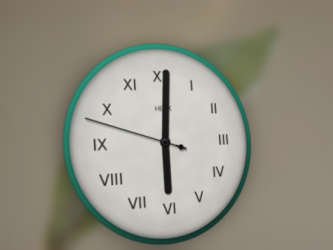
6:00:48
